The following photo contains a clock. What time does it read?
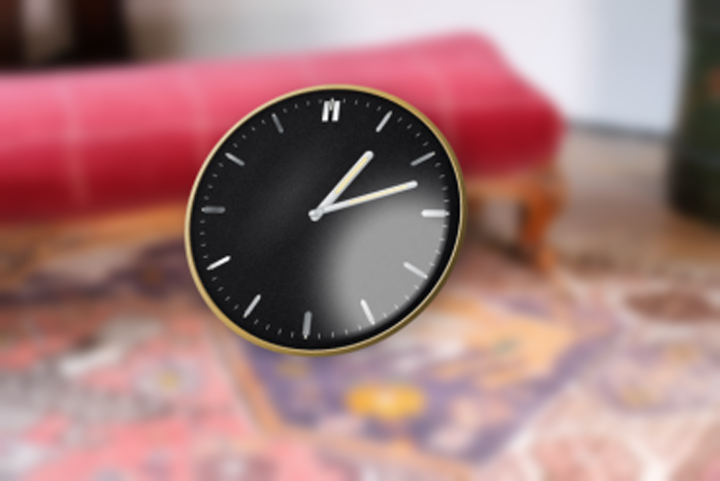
1:12
